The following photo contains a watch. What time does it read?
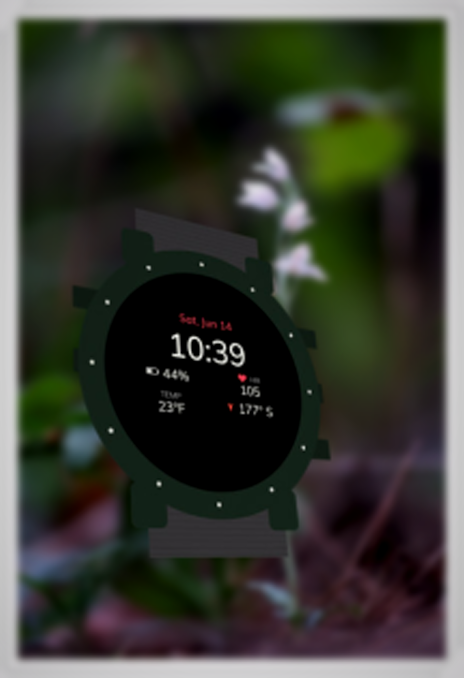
10:39
